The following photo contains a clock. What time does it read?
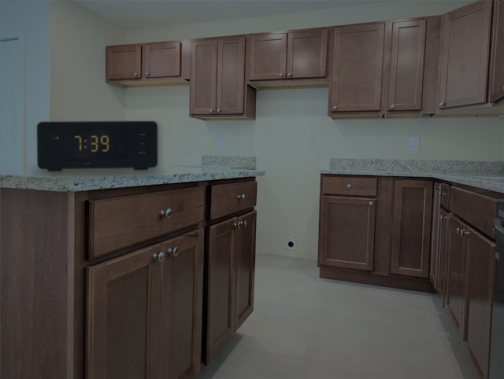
7:39
